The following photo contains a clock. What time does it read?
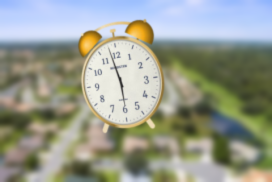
5:58
